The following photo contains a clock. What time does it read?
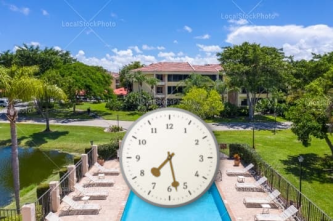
7:28
